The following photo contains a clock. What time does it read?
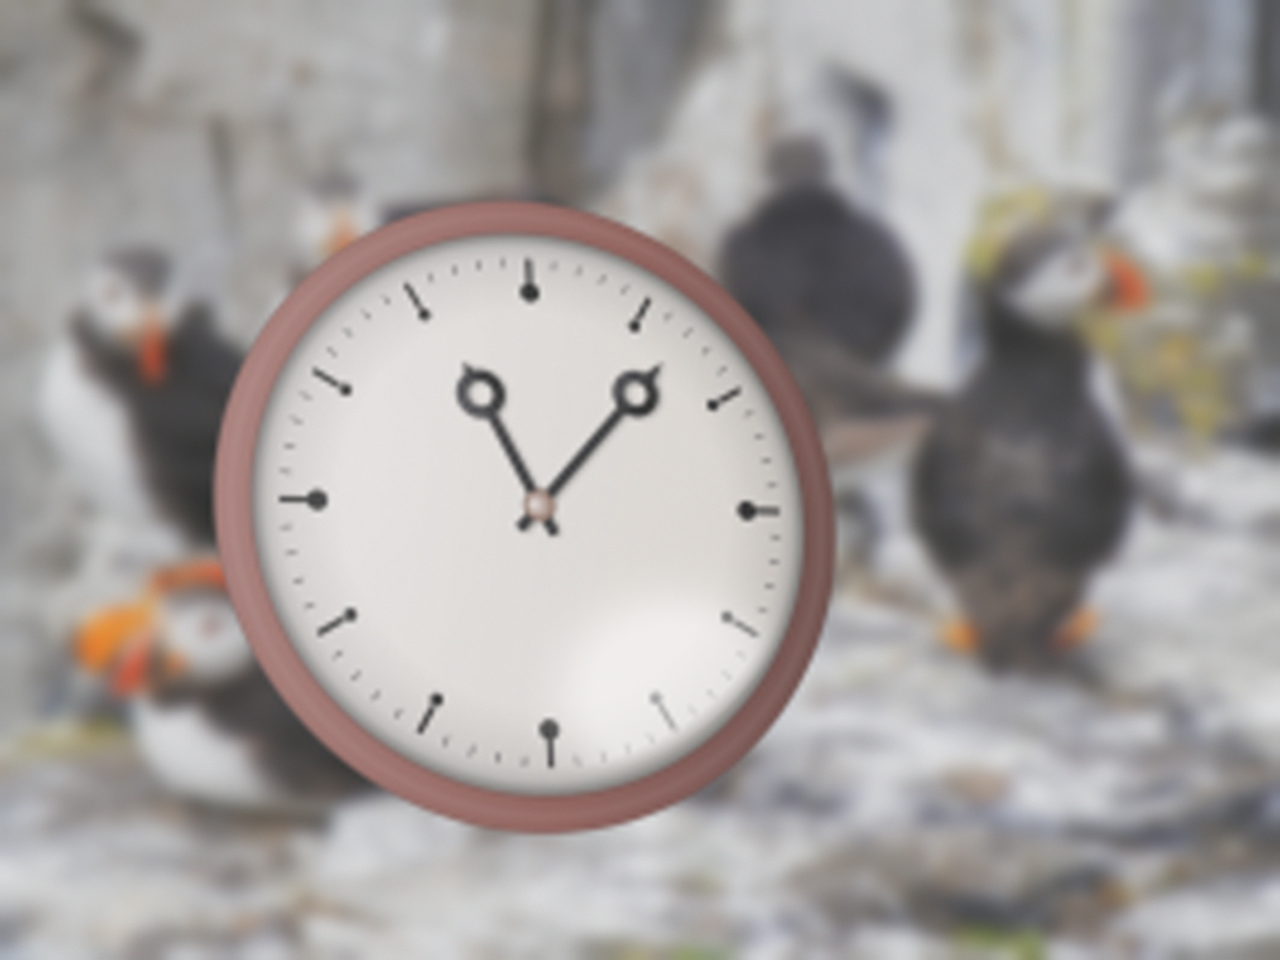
11:07
